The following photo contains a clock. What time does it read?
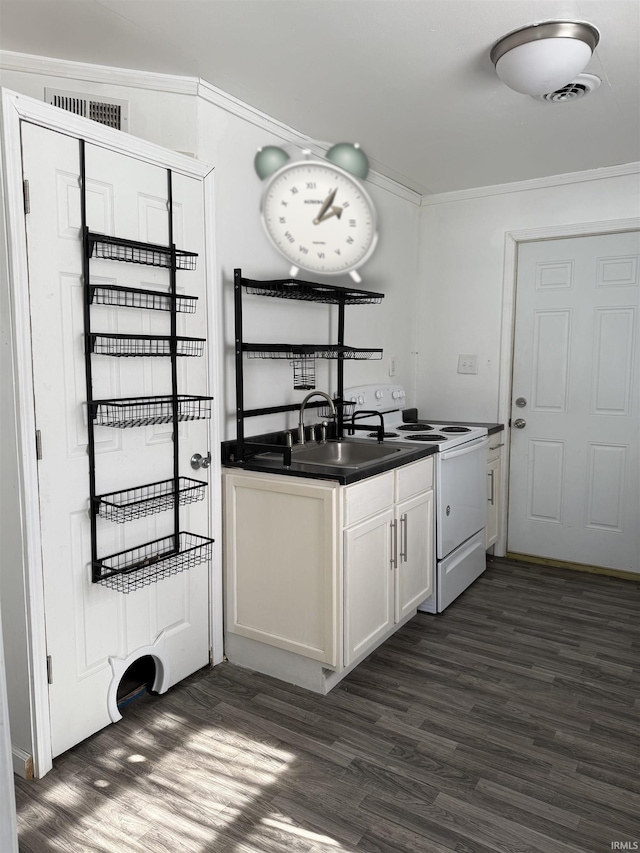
2:06
